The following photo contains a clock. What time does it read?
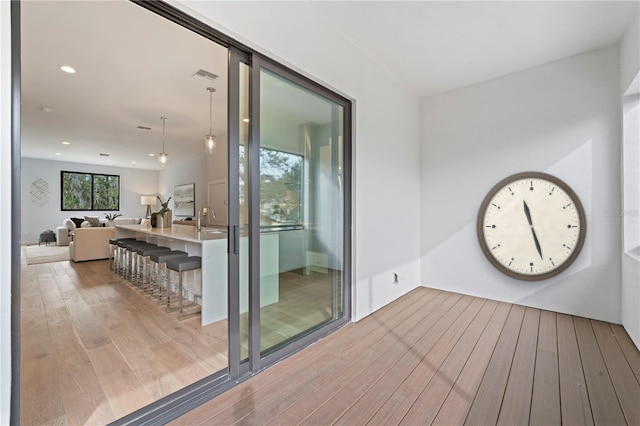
11:27
